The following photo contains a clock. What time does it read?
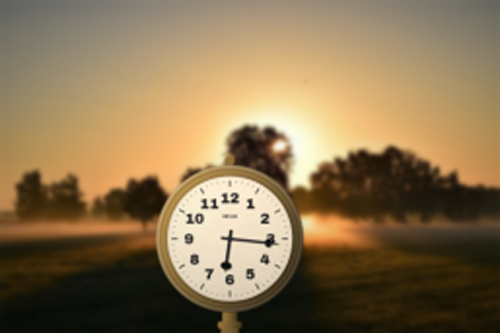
6:16
